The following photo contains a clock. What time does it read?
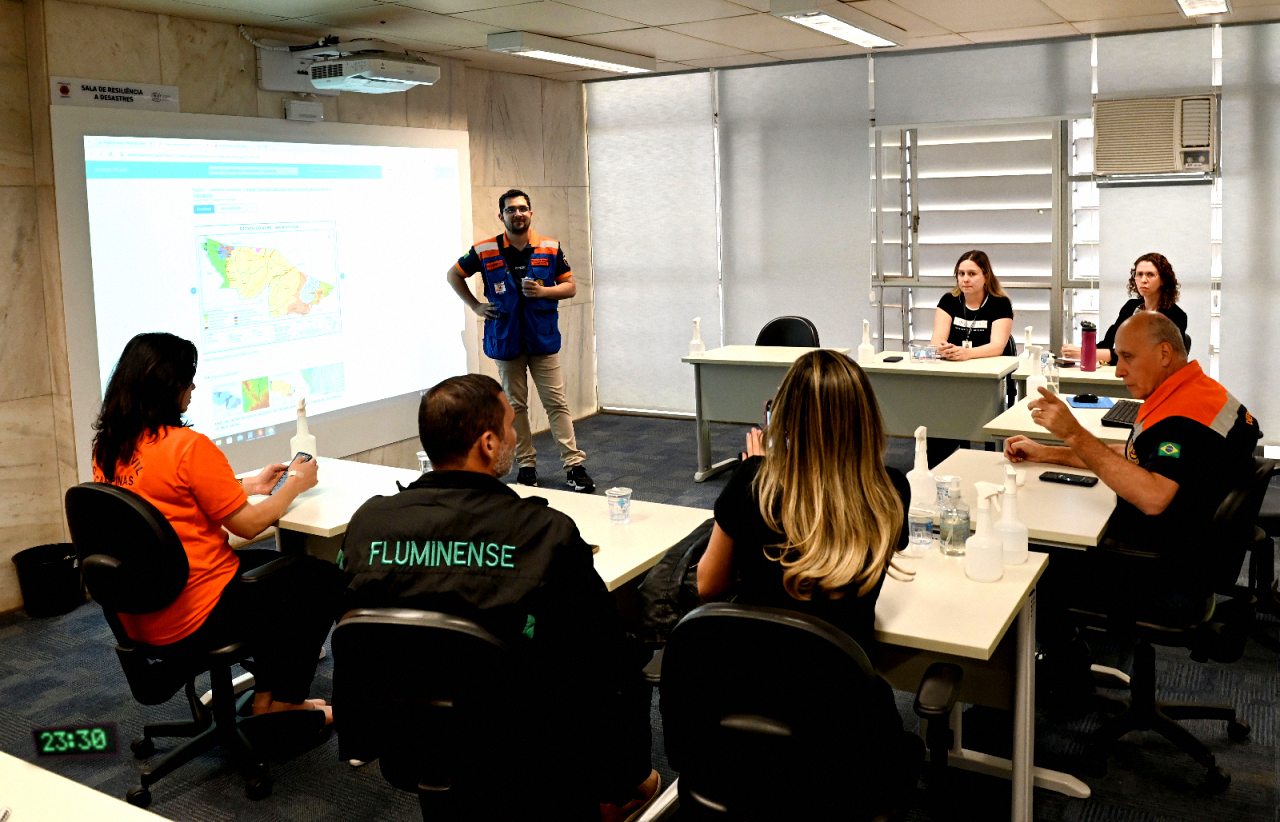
23:30
